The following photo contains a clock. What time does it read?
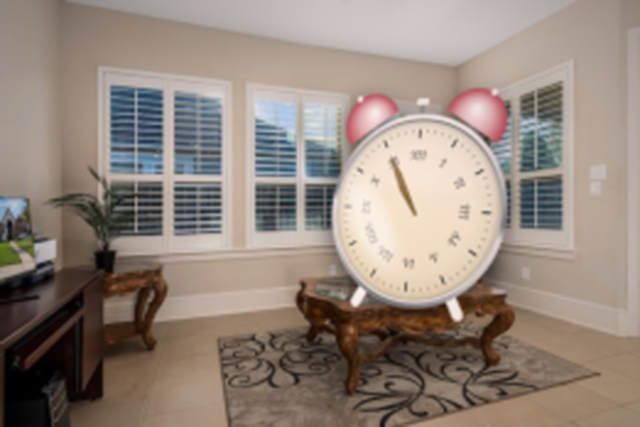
10:55
